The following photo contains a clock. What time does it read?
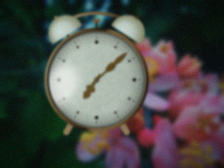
7:08
